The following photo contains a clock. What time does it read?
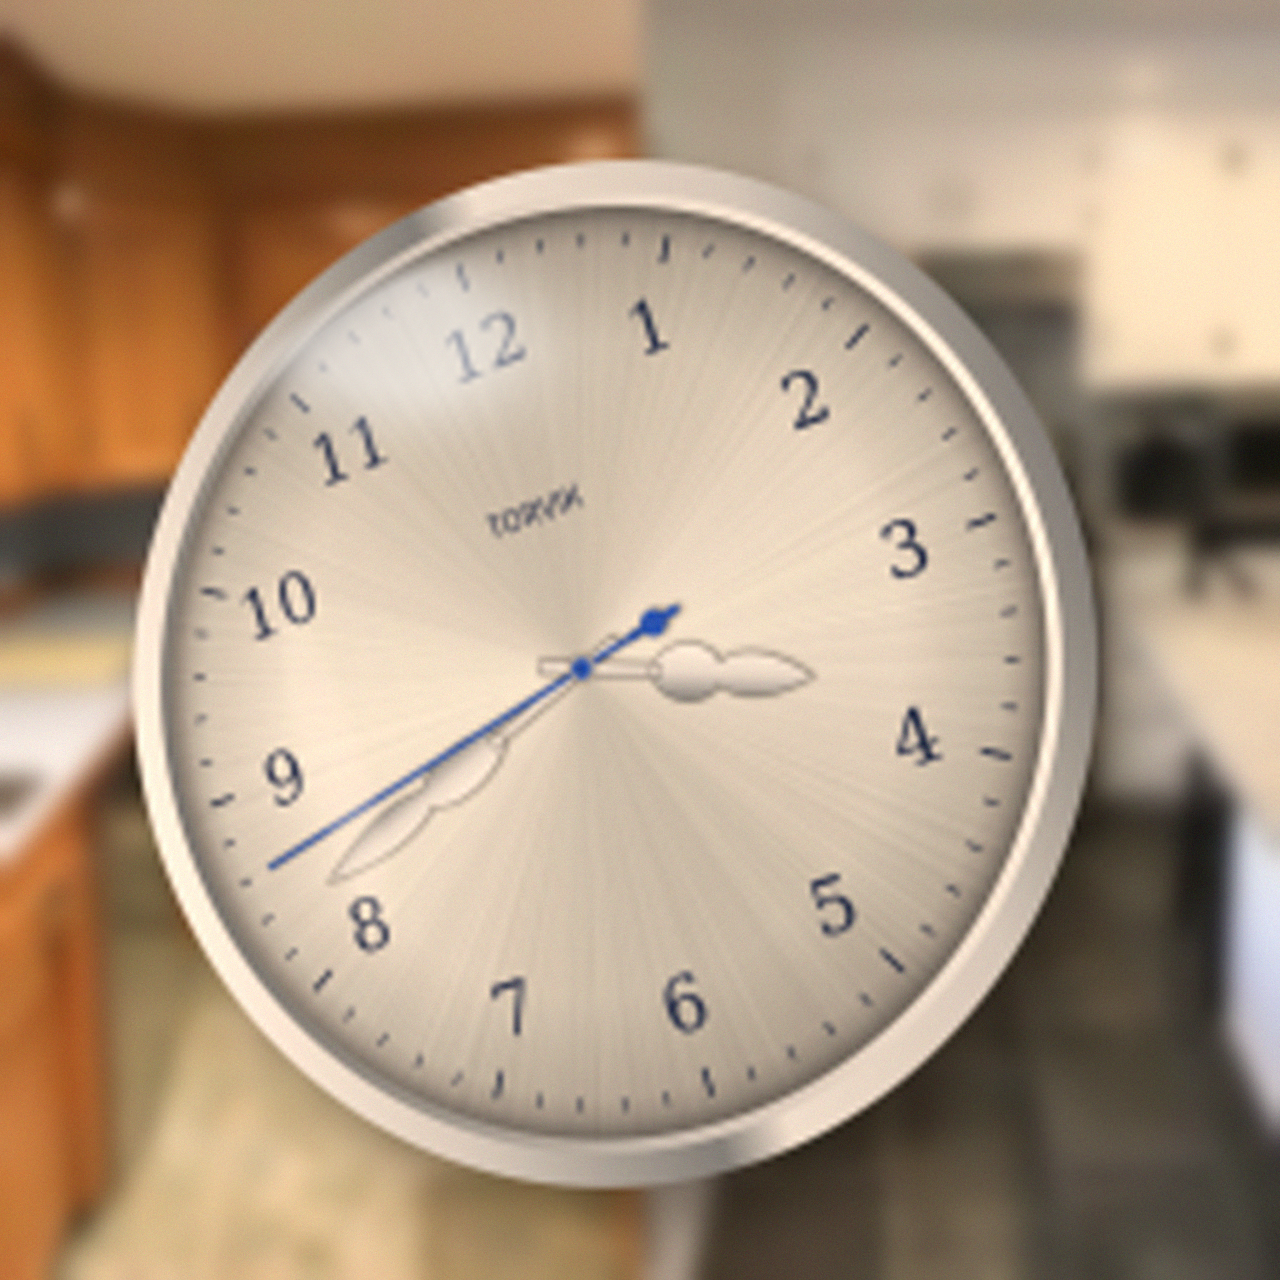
3:41:43
